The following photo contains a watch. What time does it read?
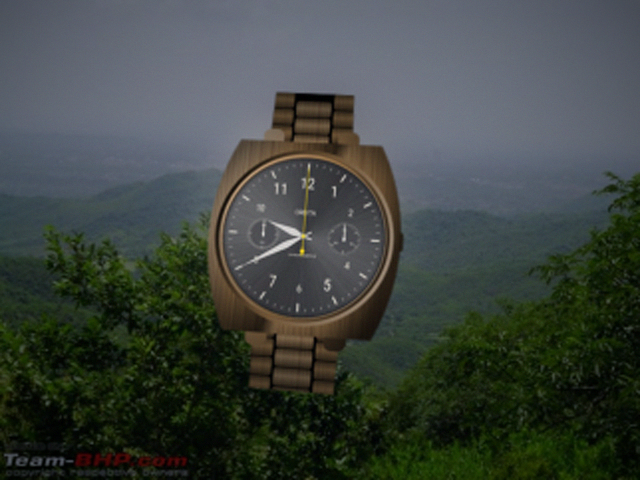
9:40
